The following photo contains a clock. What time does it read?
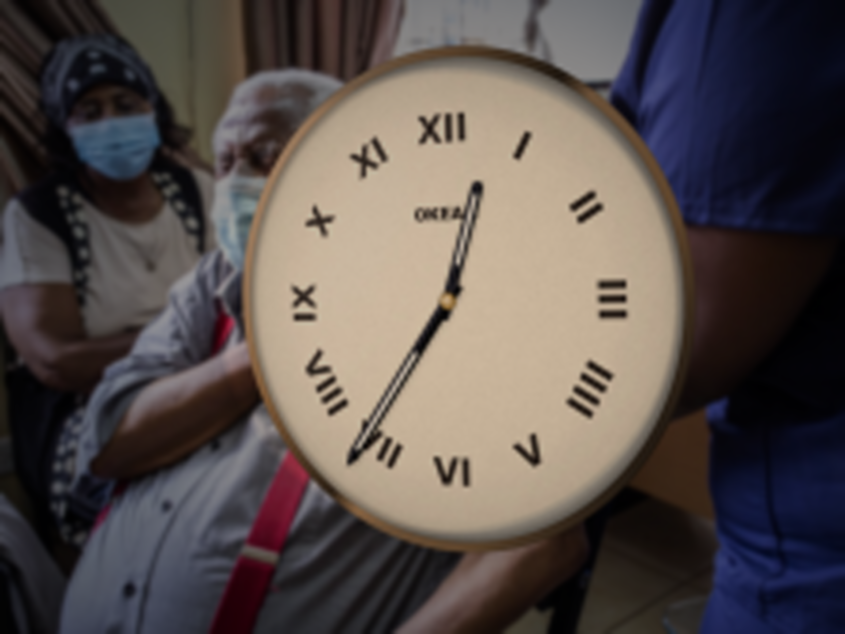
12:36
